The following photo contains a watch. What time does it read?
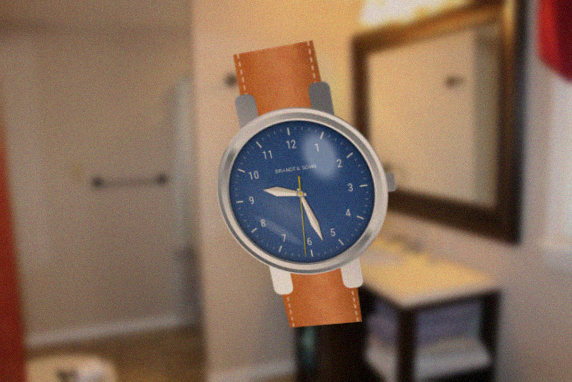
9:27:31
